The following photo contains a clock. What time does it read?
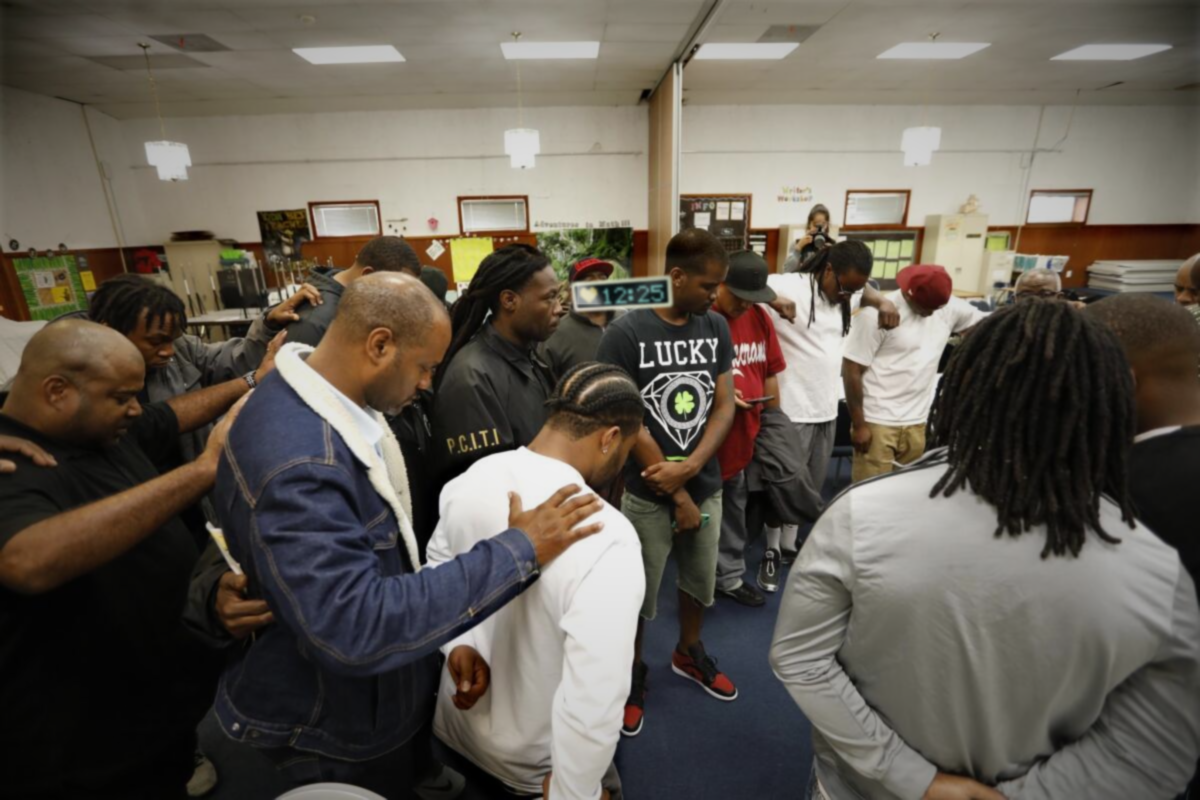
12:25
